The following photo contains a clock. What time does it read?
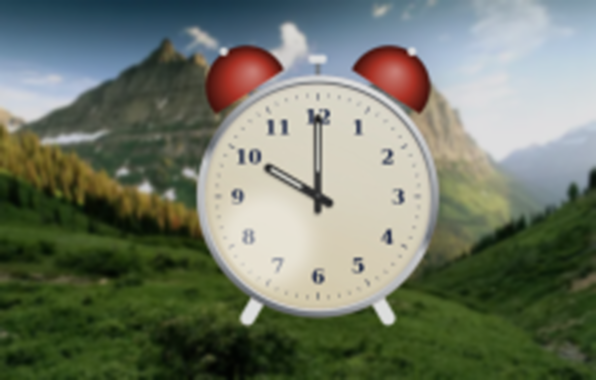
10:00
